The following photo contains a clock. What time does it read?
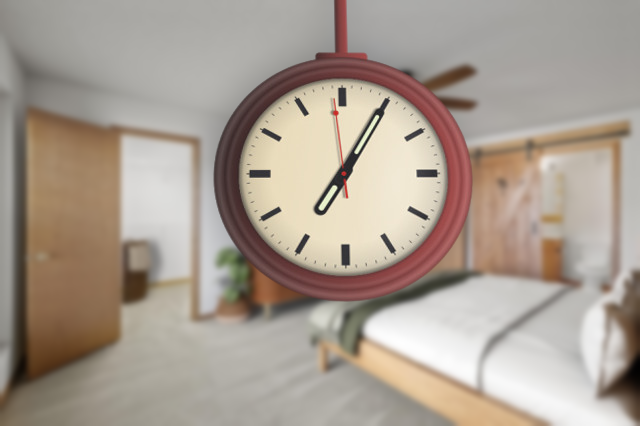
7:04:59
